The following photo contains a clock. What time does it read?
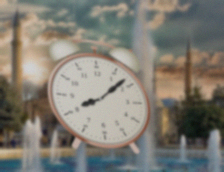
8:08
